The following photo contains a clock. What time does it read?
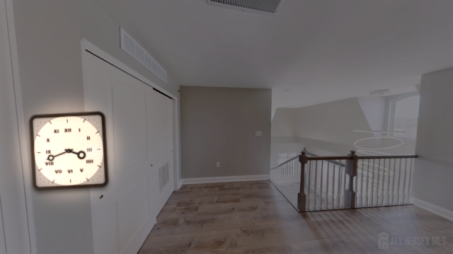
3:42
